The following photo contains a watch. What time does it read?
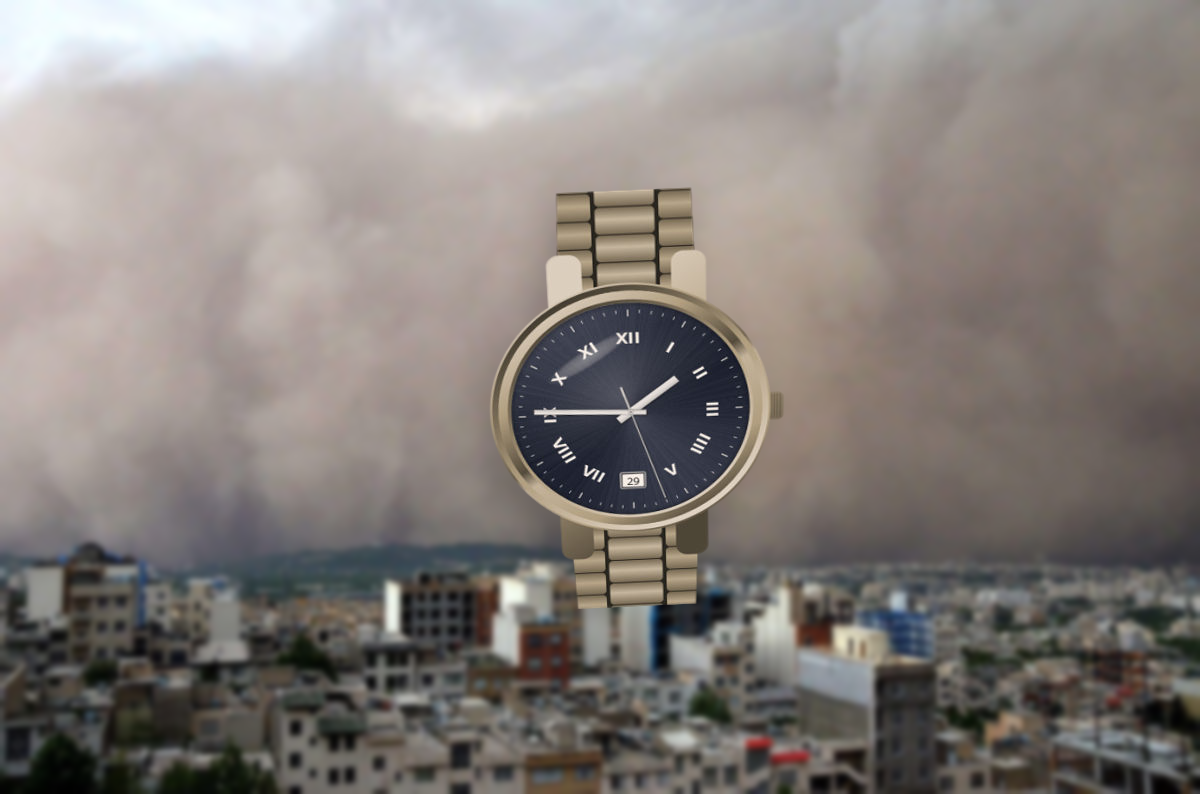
1:45:27
